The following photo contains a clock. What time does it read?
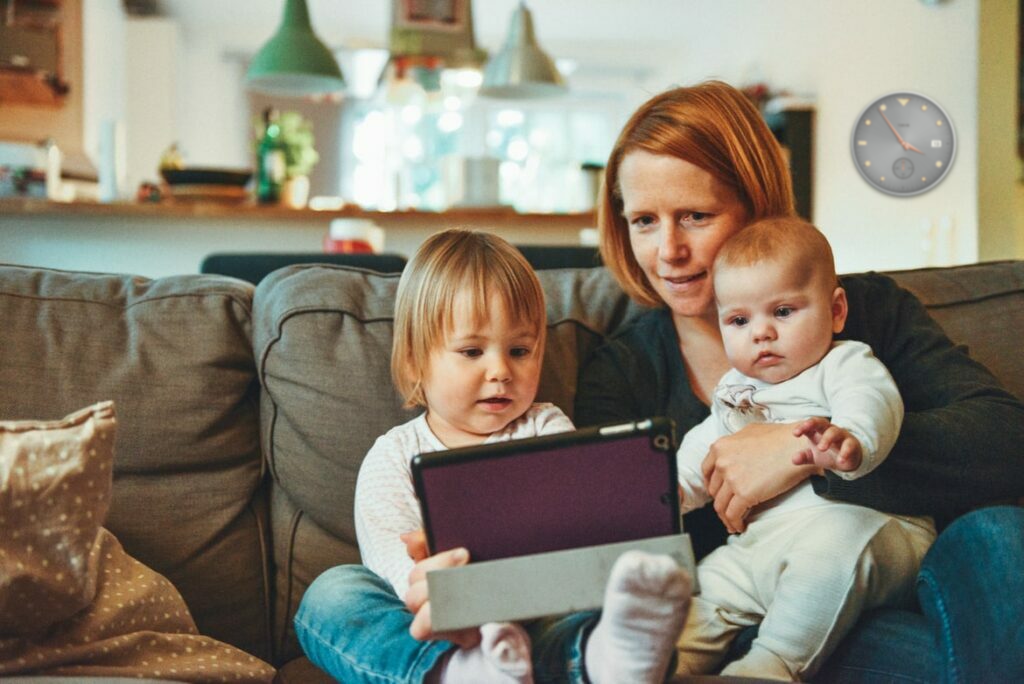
3:54
